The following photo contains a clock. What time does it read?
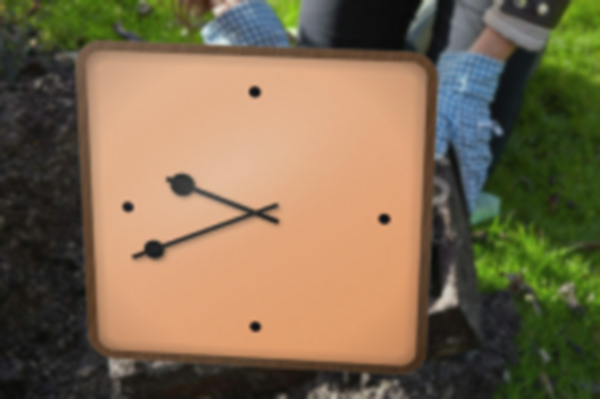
9:41
